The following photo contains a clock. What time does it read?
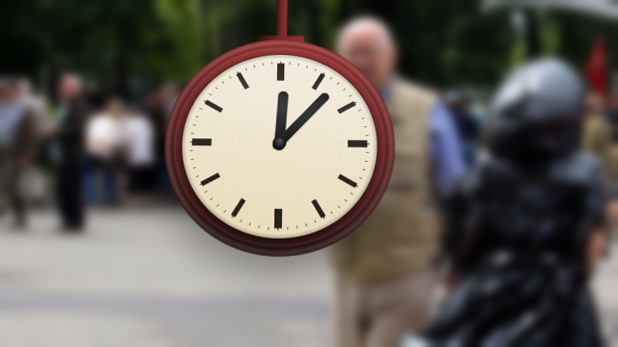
12:07
